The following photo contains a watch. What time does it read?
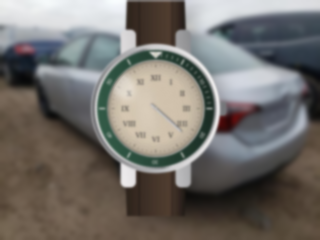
4:22
